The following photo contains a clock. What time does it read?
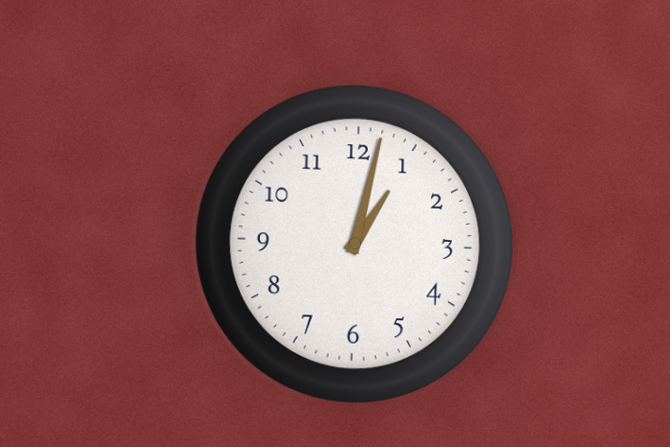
1:02
